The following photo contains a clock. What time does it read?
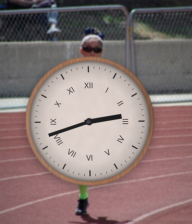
2:42
